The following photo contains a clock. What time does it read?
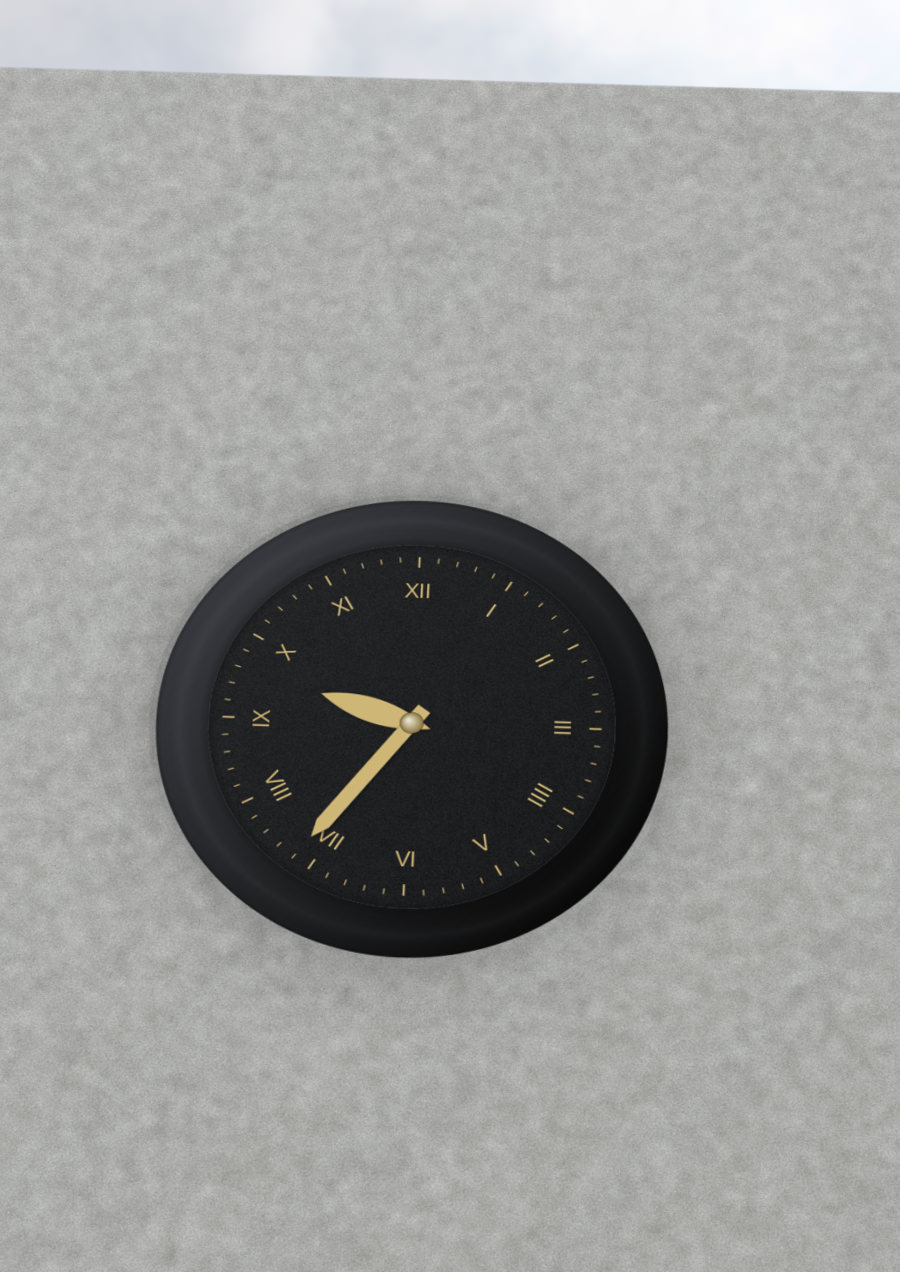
9:36
